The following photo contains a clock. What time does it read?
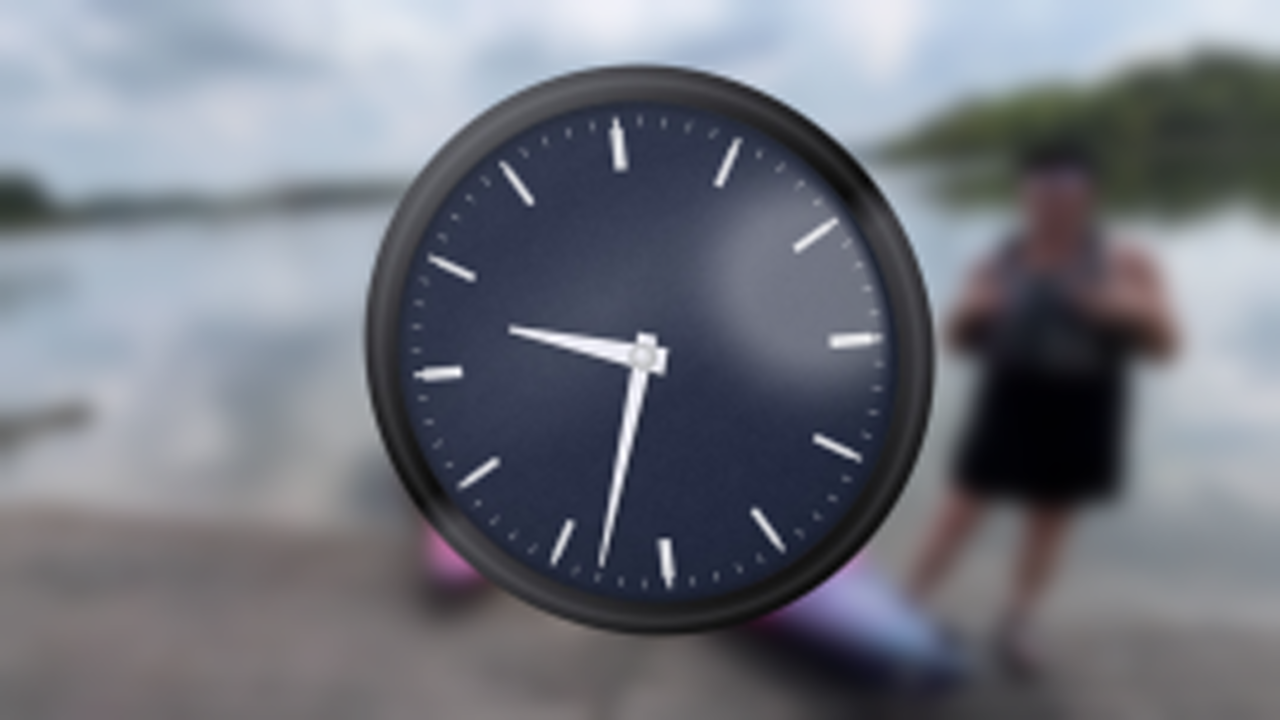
9:33
